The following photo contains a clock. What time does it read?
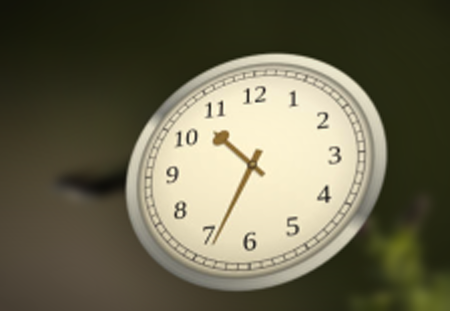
10:34
